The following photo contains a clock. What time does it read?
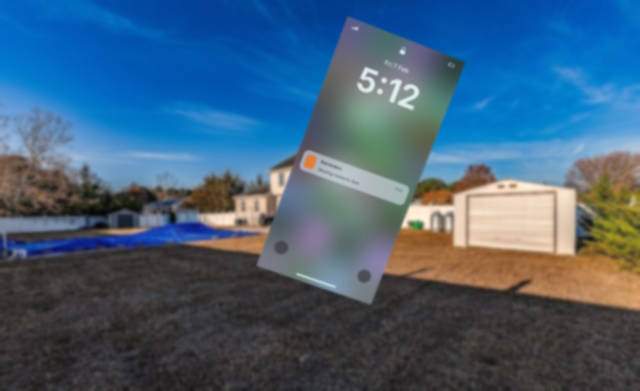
5:12
